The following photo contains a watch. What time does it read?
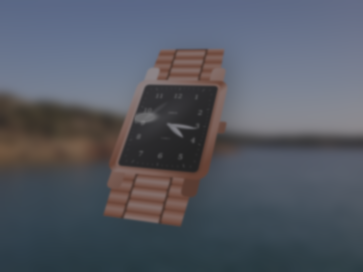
4:16
